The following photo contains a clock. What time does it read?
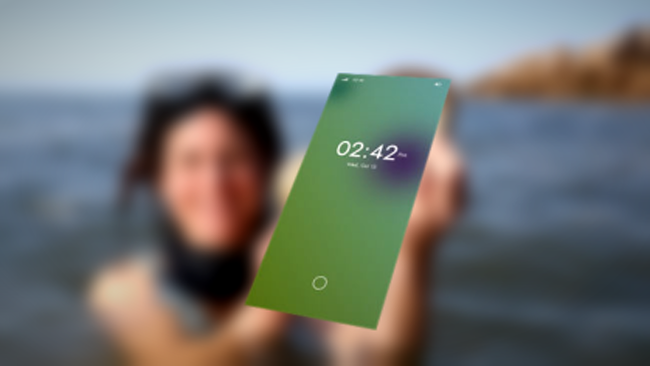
2:42
